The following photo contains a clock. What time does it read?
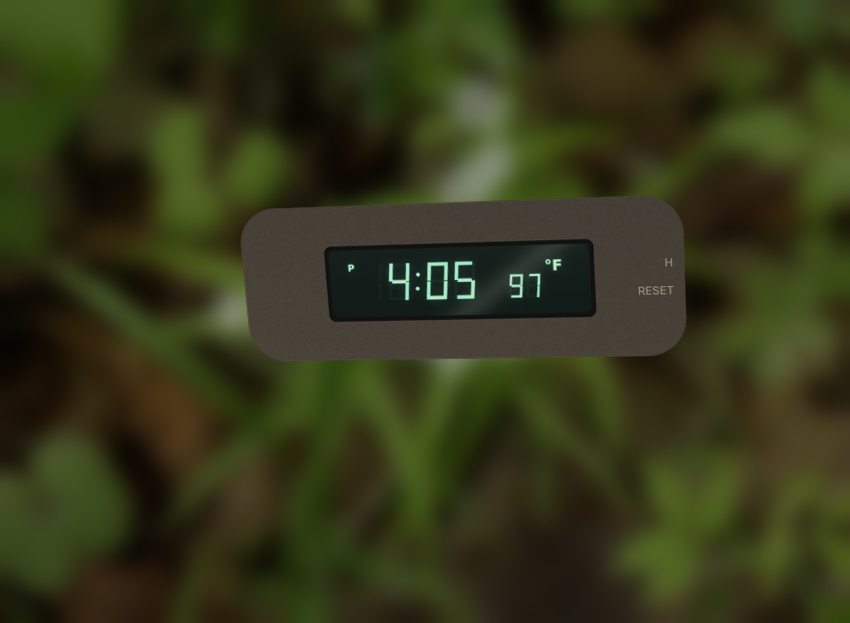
4:05
